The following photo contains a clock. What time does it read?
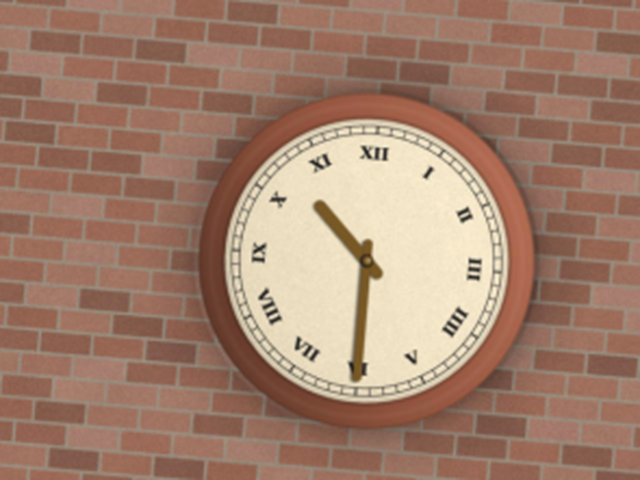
10:30
